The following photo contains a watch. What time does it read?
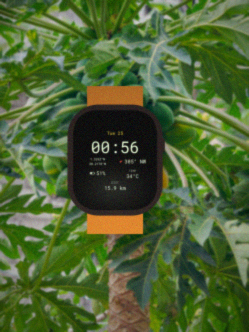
0:56
